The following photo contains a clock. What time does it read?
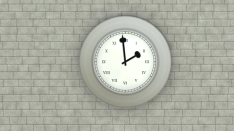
1:59
